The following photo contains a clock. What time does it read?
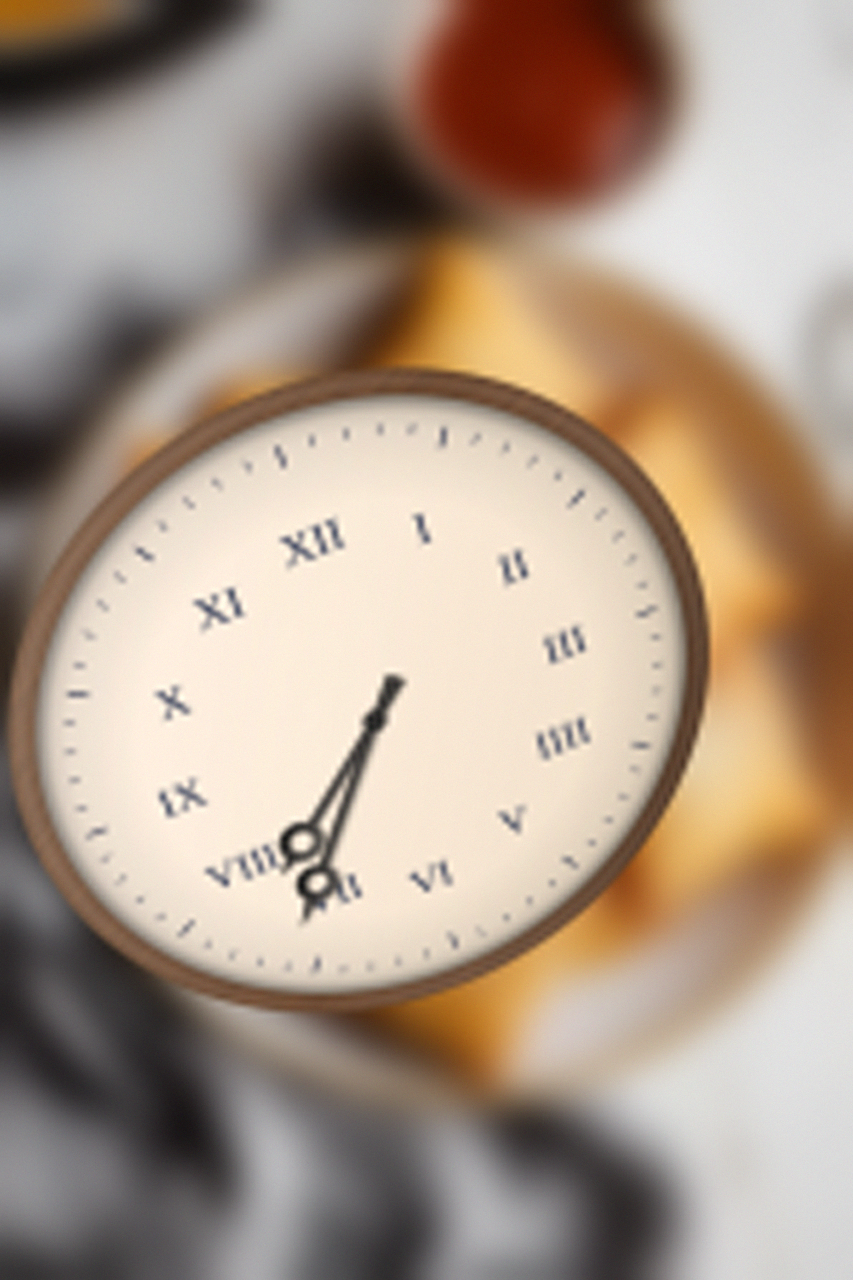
7:36
